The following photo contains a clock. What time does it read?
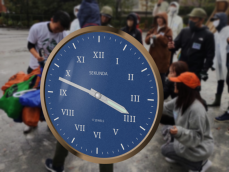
3:48
